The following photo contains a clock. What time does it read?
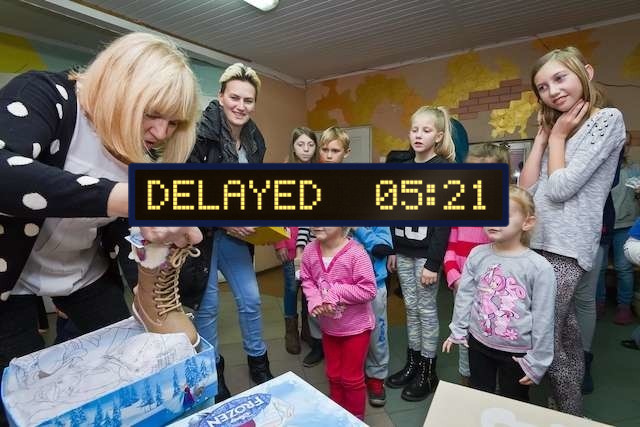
5:21
